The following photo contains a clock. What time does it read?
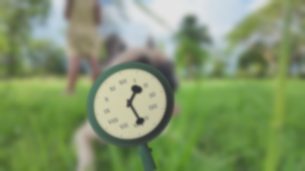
1:28
